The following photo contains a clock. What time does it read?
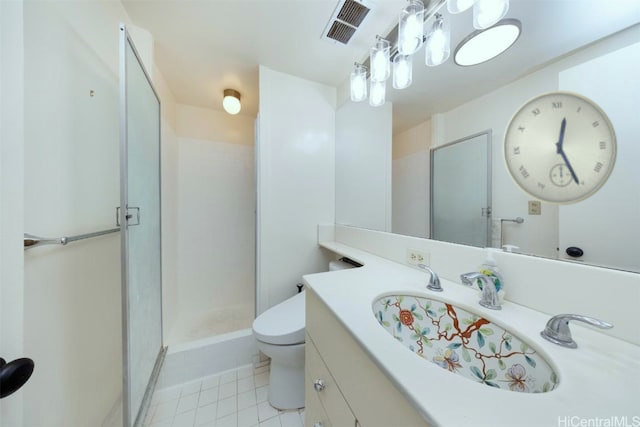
12:26
